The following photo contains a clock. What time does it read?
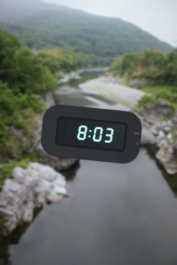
8:03
